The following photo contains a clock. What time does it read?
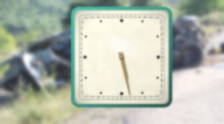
5:28
